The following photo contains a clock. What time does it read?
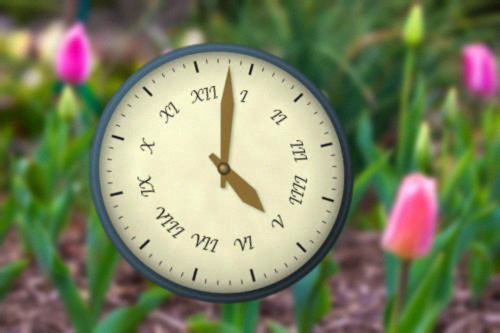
5:03
